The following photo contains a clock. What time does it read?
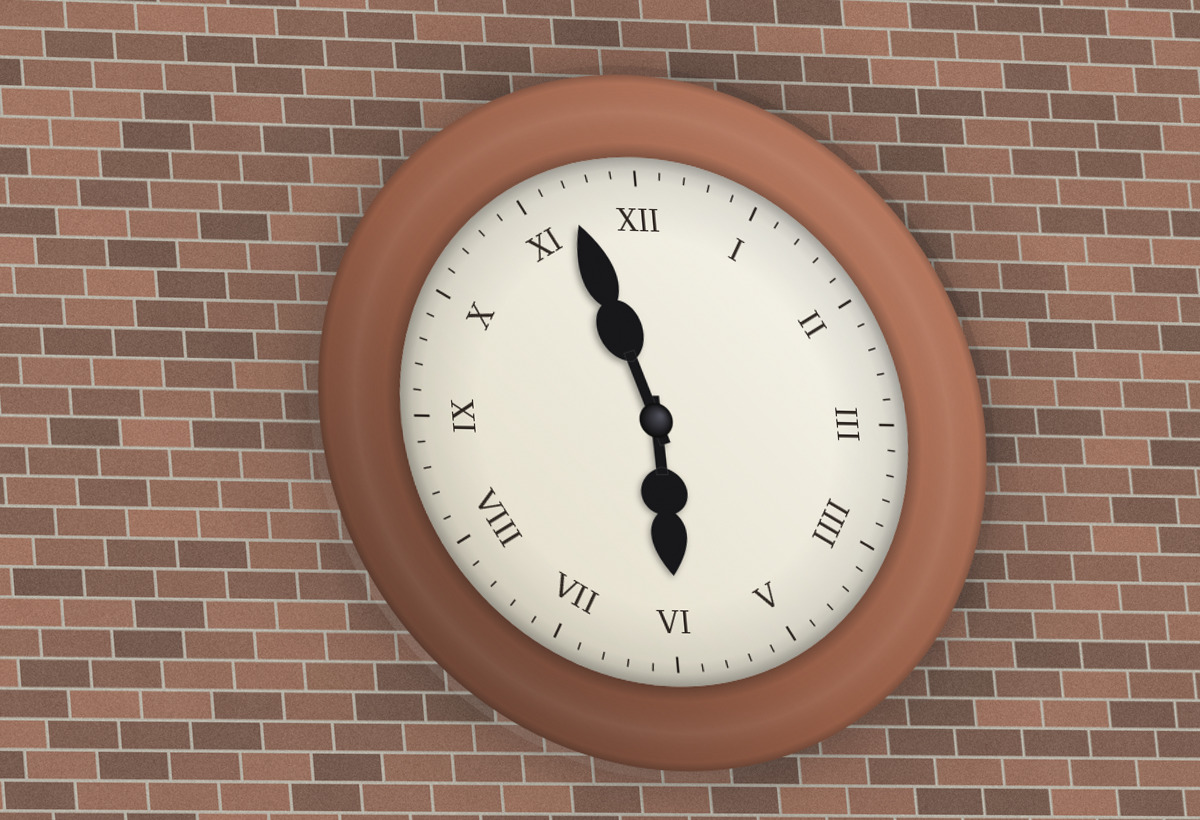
5:57
